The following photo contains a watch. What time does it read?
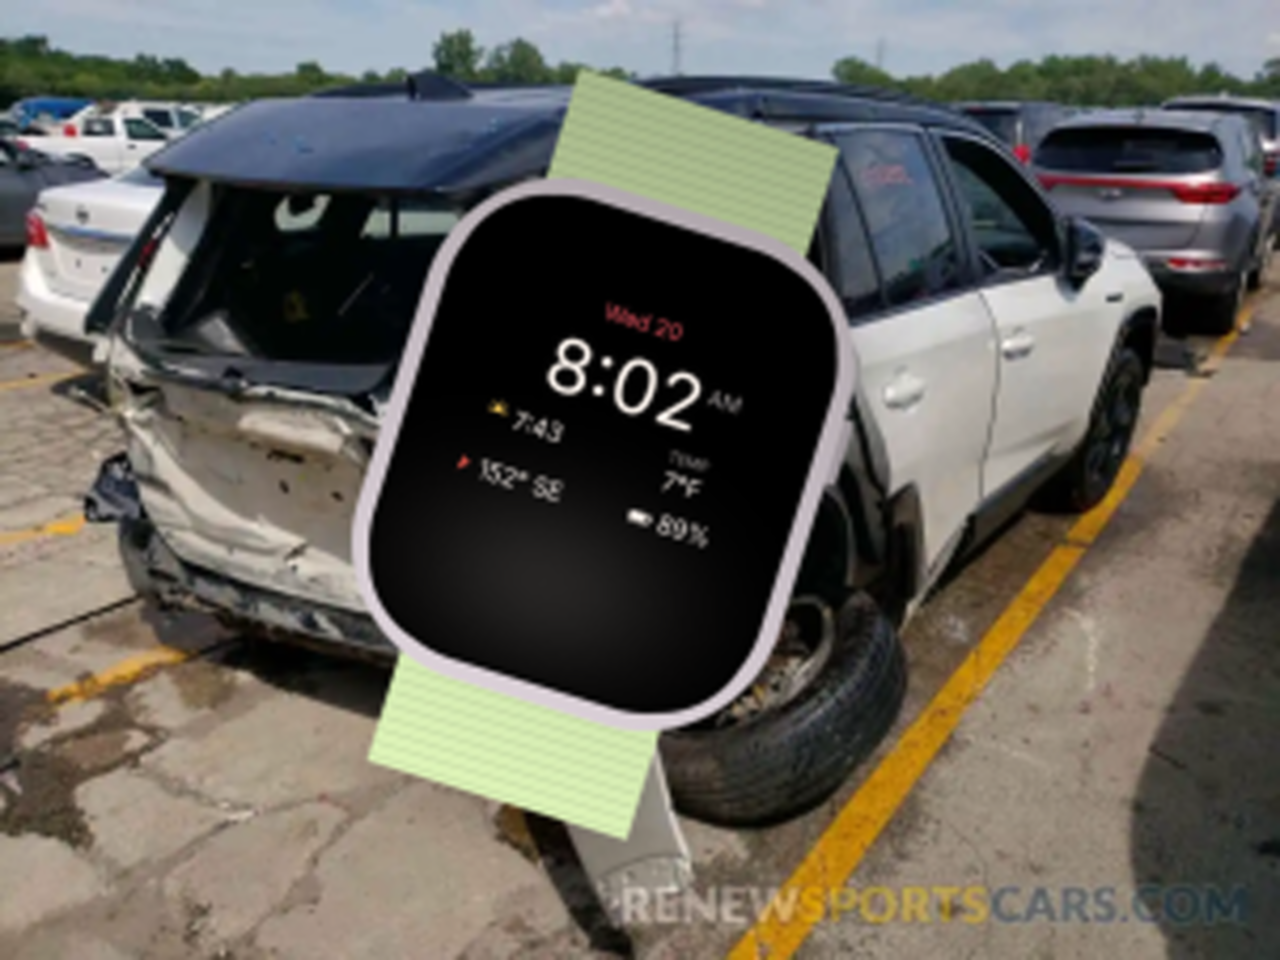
8:02
